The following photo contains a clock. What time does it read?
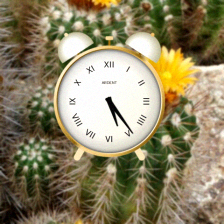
5:24
